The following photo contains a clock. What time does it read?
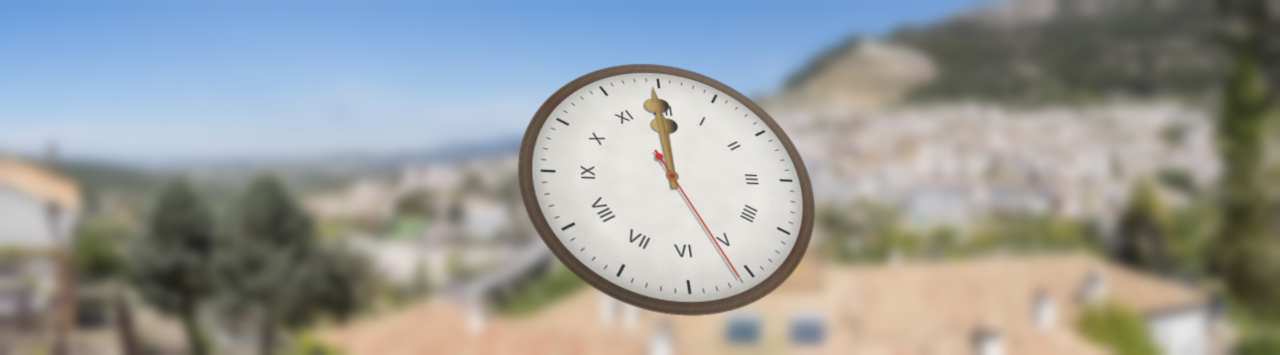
11:59:26
